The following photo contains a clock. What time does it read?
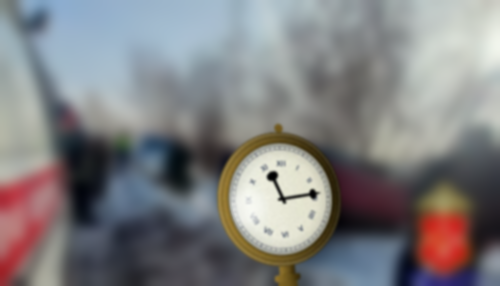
11:14
